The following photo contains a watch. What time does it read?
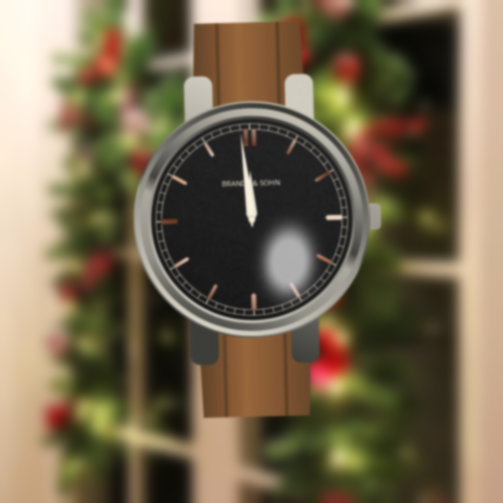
11:59
